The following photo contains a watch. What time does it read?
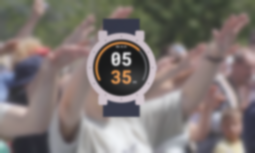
5:35
